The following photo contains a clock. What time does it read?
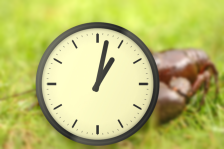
1:02
